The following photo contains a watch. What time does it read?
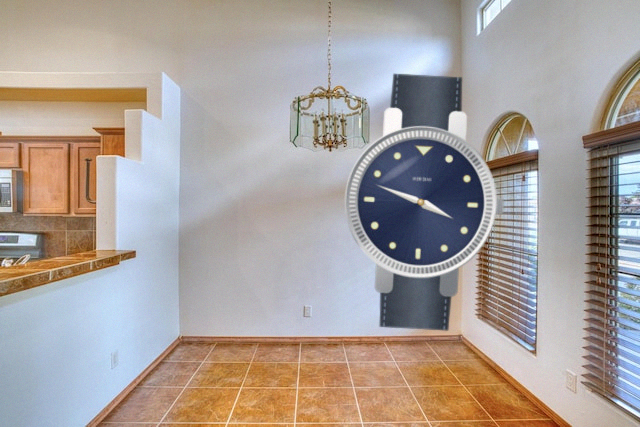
3:48
